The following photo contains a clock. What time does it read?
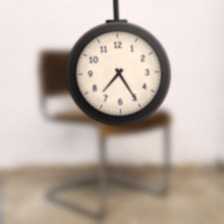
7:25
